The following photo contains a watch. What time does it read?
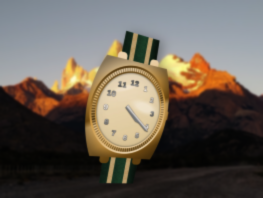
4:21
